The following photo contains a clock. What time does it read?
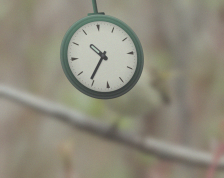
10:36
